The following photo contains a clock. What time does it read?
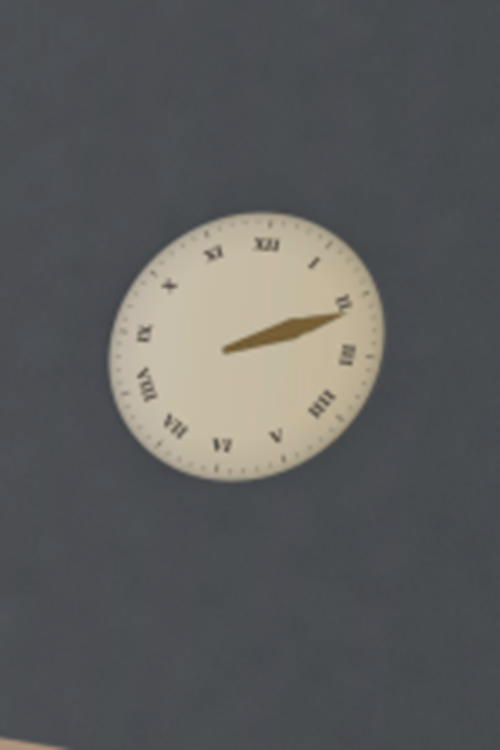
2:11
